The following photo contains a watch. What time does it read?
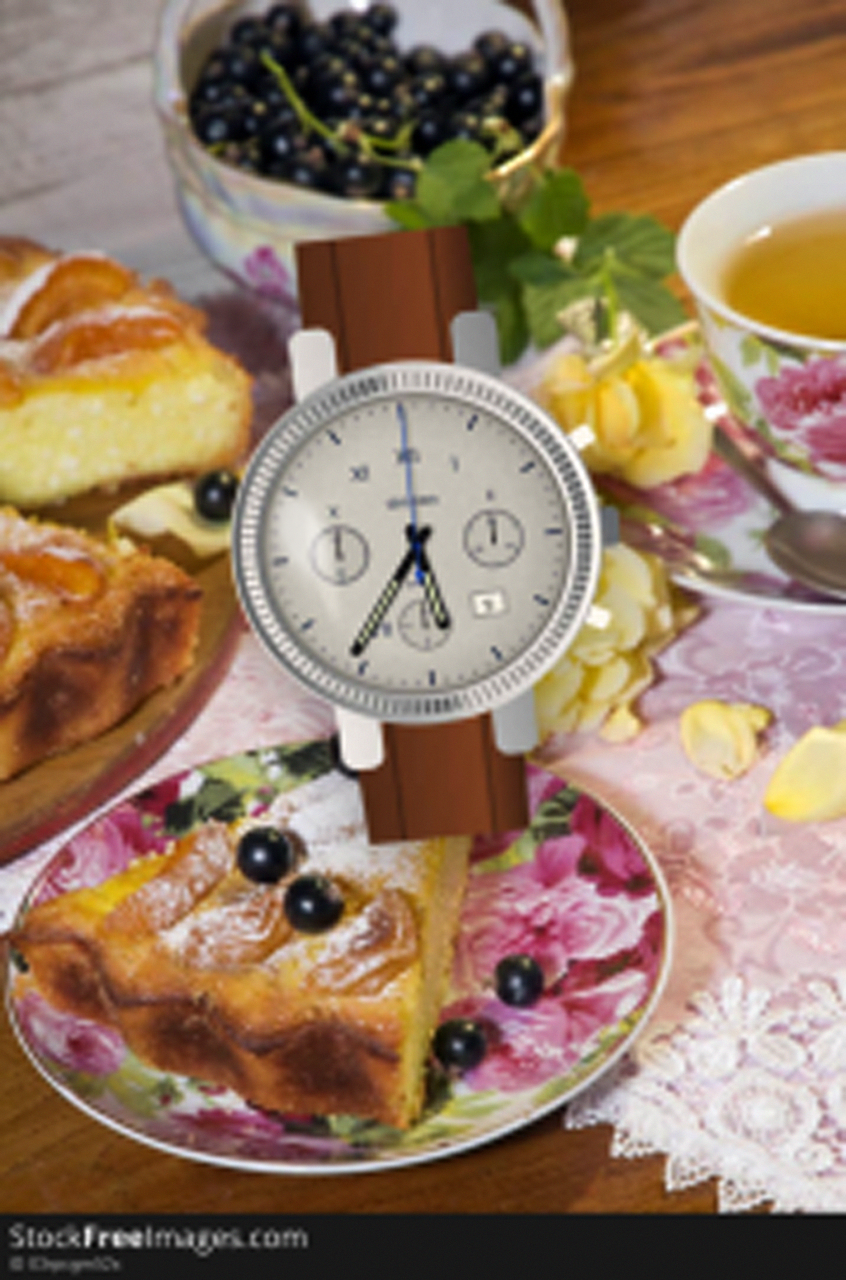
5:36
